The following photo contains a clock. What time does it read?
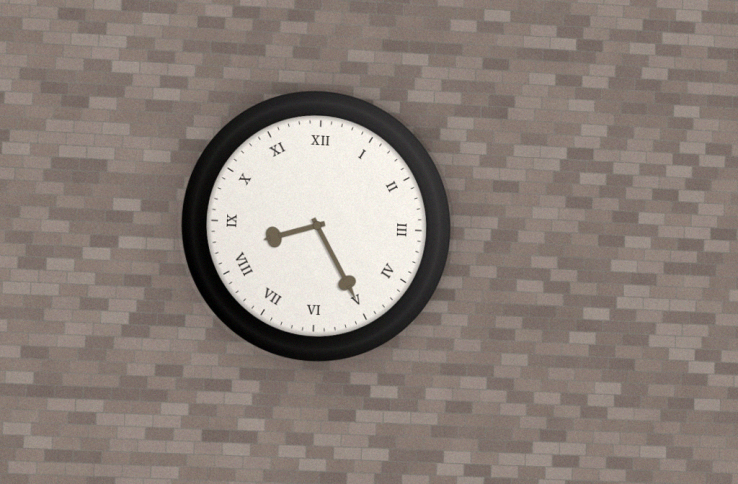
8:25
